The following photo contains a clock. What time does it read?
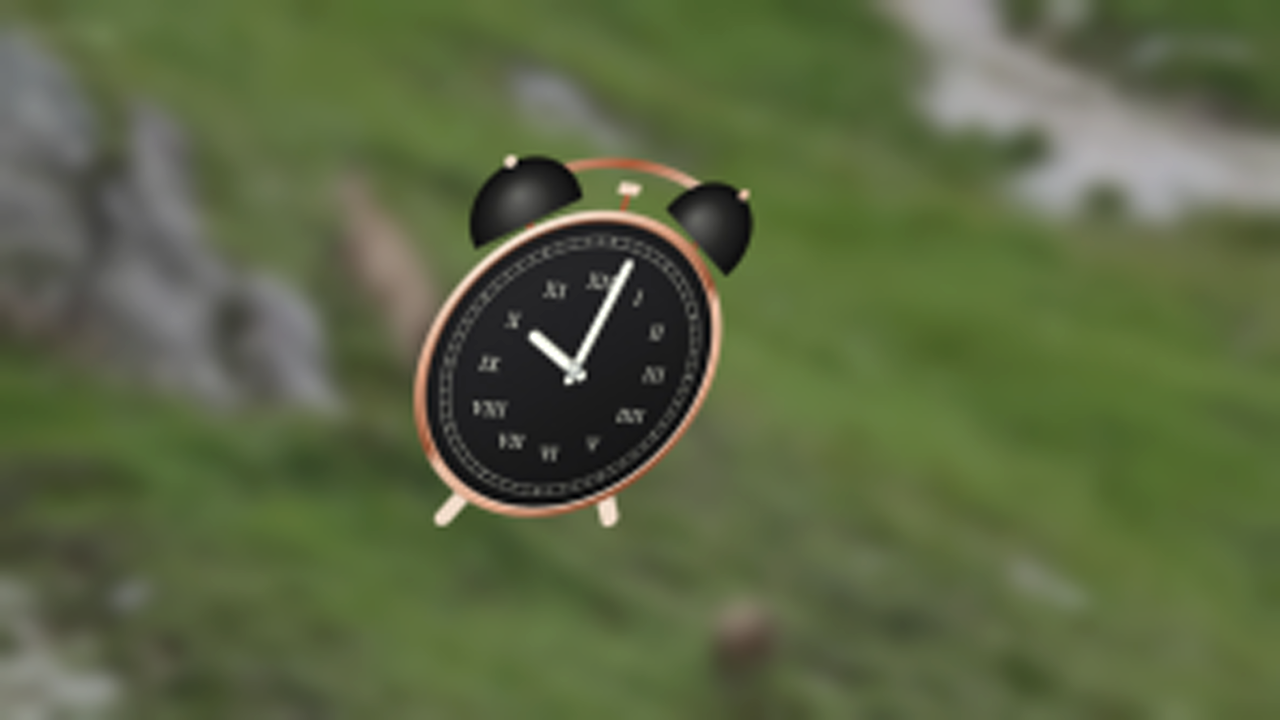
10:02
